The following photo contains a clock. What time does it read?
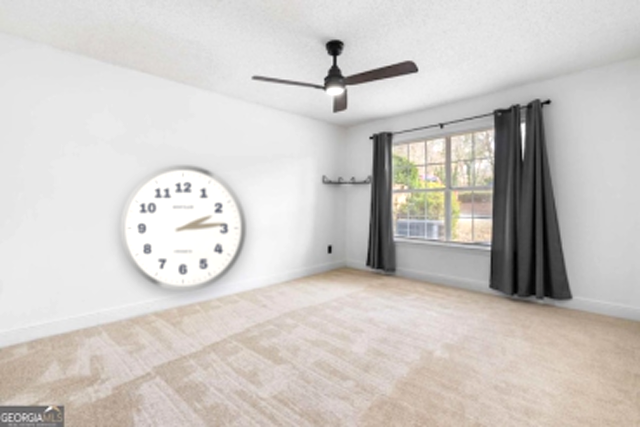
2:14
